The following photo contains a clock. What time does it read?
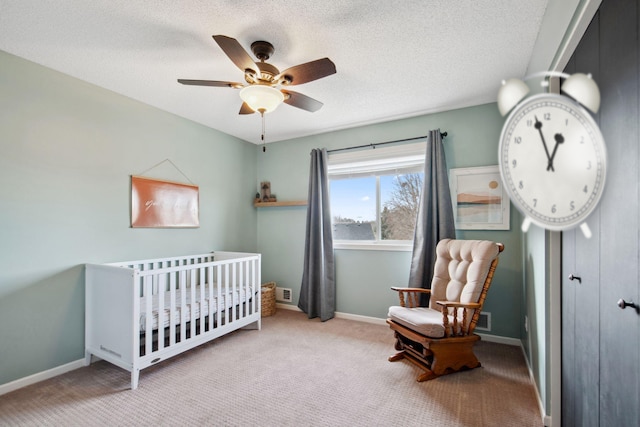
12:57
